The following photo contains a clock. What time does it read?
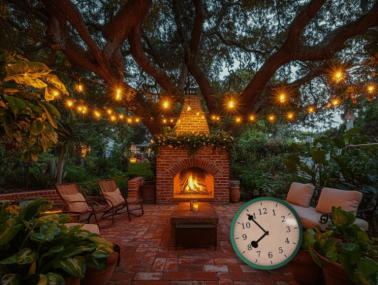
7:54
